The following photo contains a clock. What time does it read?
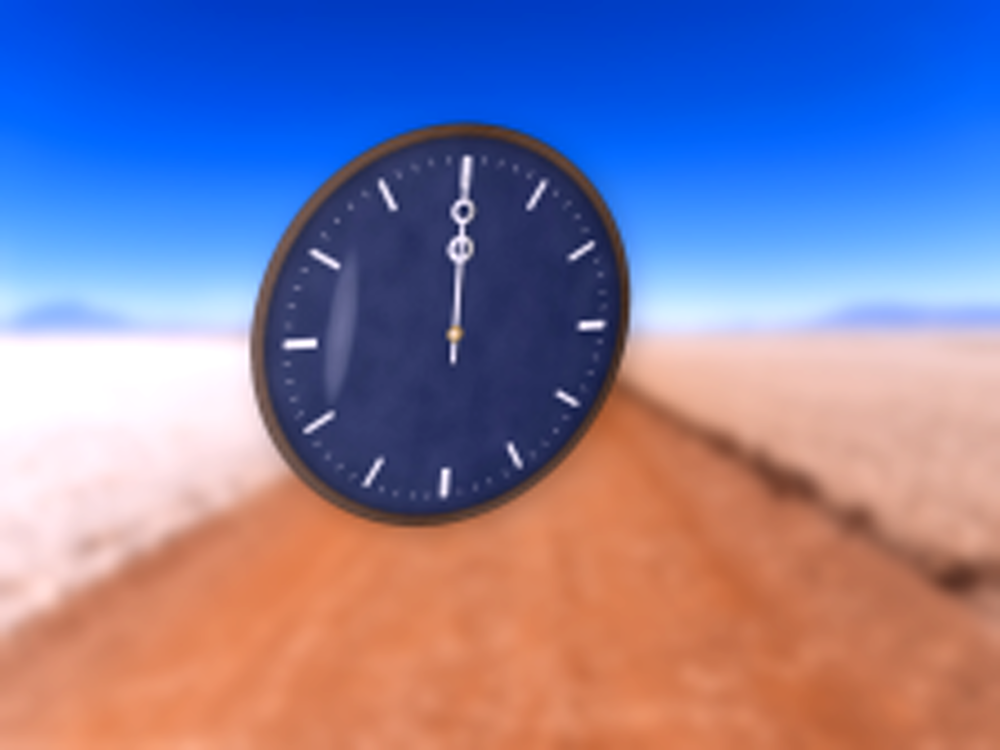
12:00
